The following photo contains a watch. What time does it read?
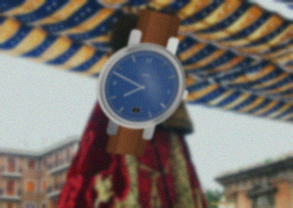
7:48
